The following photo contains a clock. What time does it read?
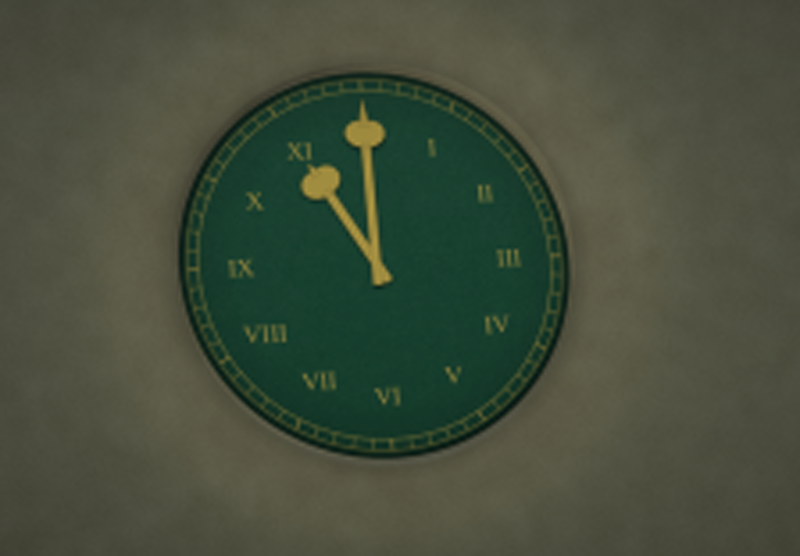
11:00
